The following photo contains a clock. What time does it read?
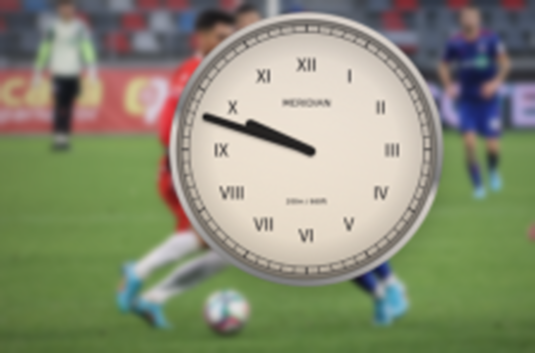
9:48
